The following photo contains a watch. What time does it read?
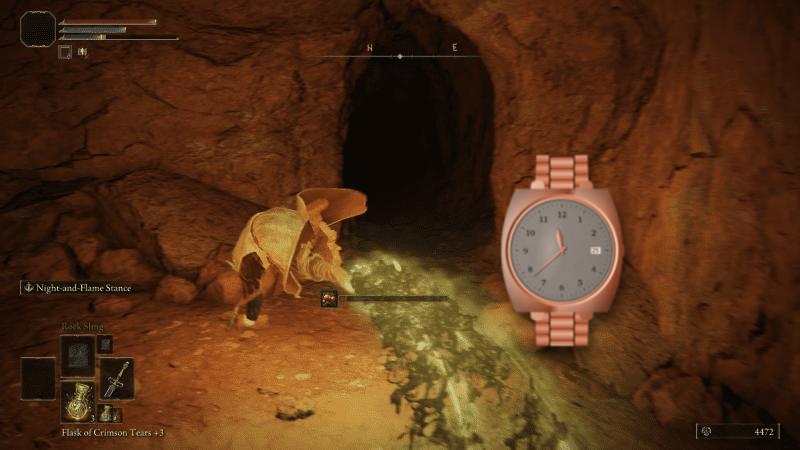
11:38
